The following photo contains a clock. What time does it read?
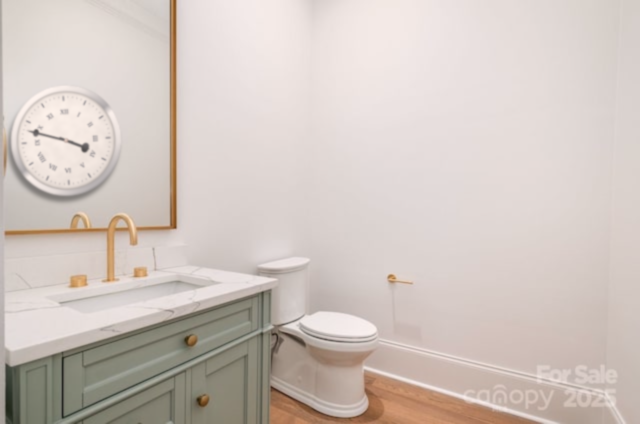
3:48
